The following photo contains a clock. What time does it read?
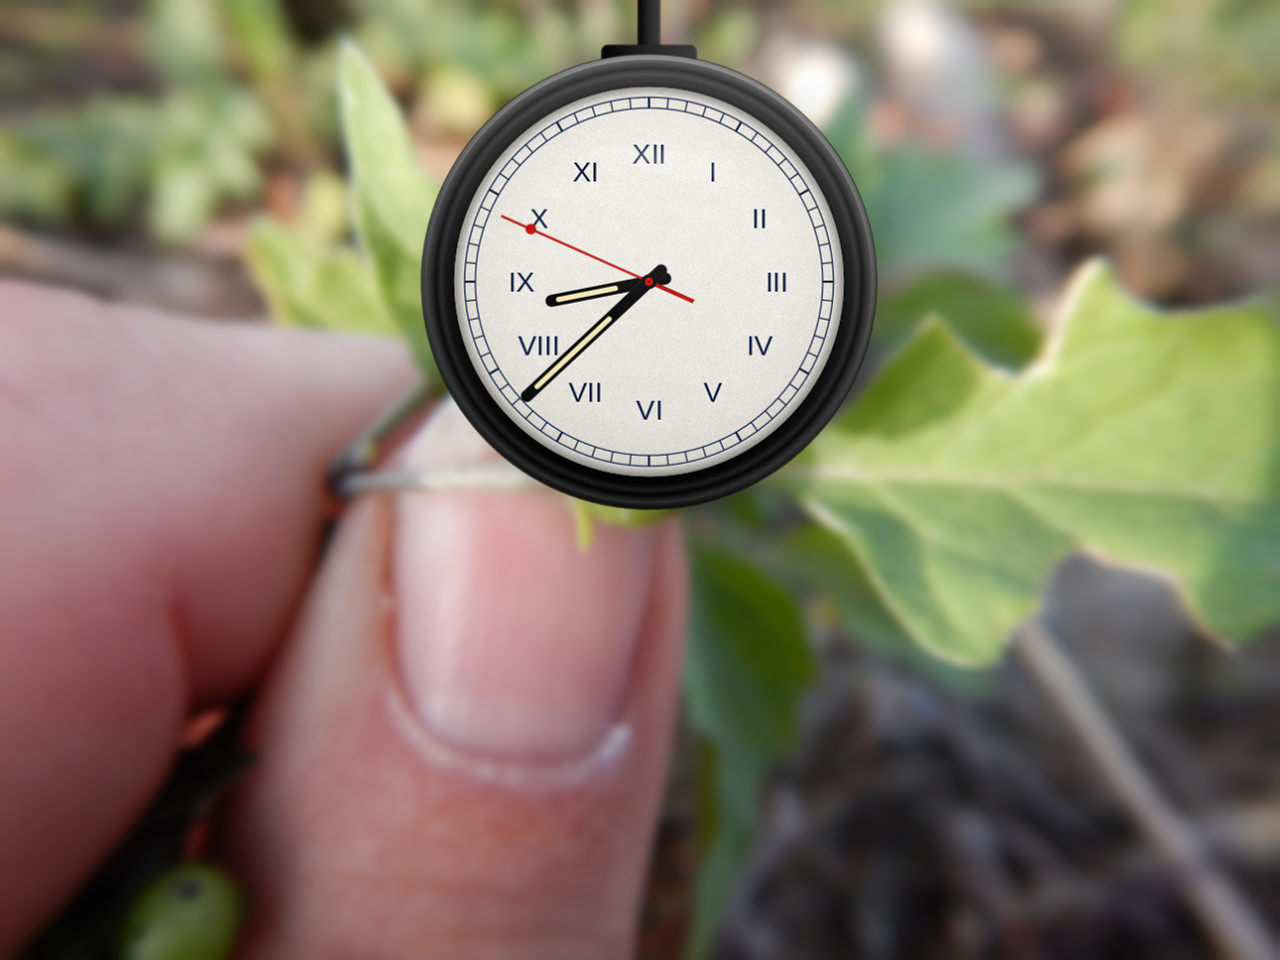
8:37:49
